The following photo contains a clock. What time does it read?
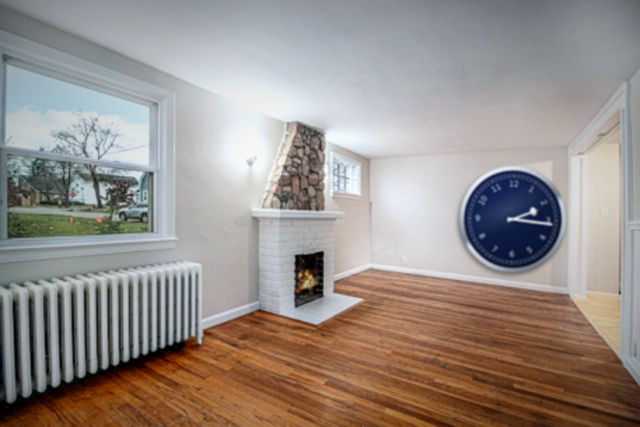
2:16
